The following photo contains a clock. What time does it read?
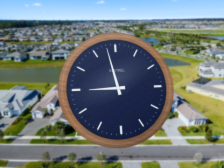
8:58
